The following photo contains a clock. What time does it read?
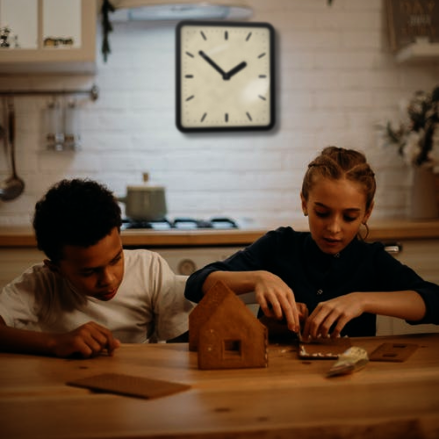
1:52
